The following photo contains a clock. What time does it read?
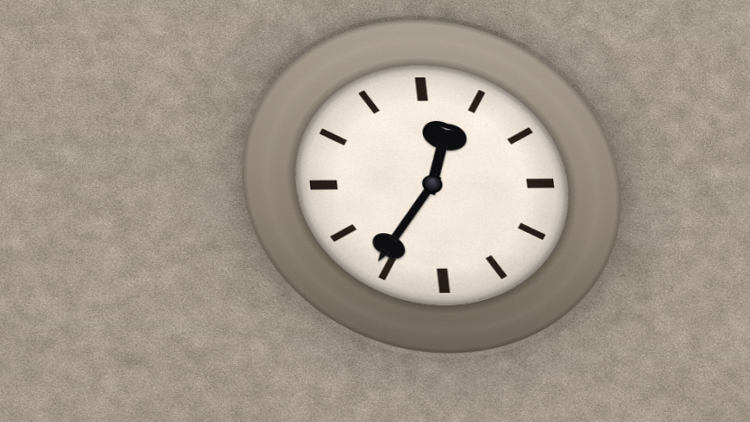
12:36
